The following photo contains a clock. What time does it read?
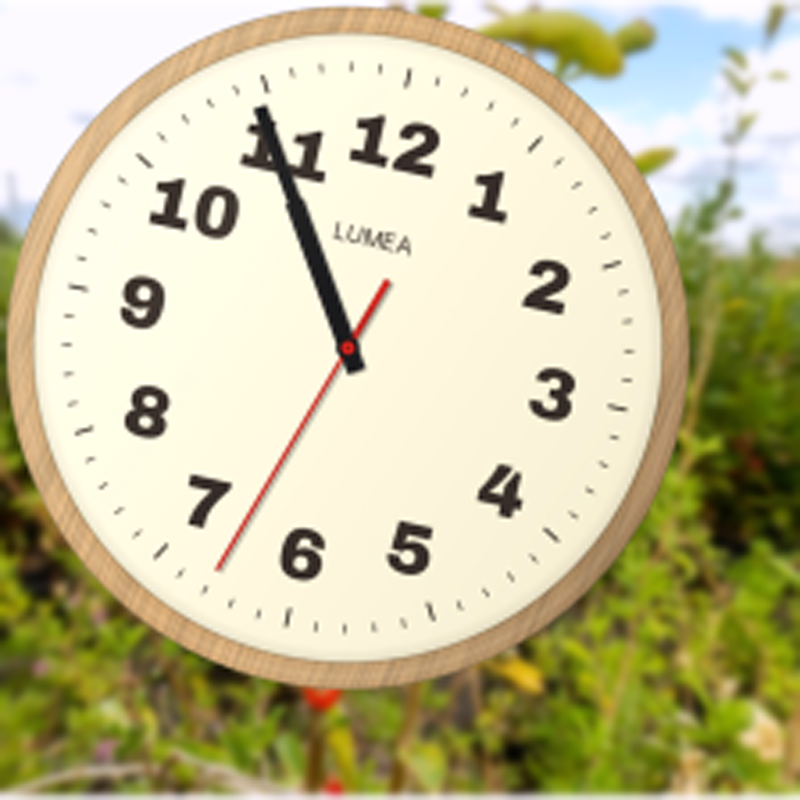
10:54:33
